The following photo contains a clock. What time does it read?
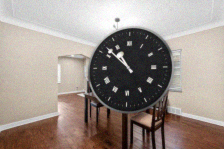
10:52
